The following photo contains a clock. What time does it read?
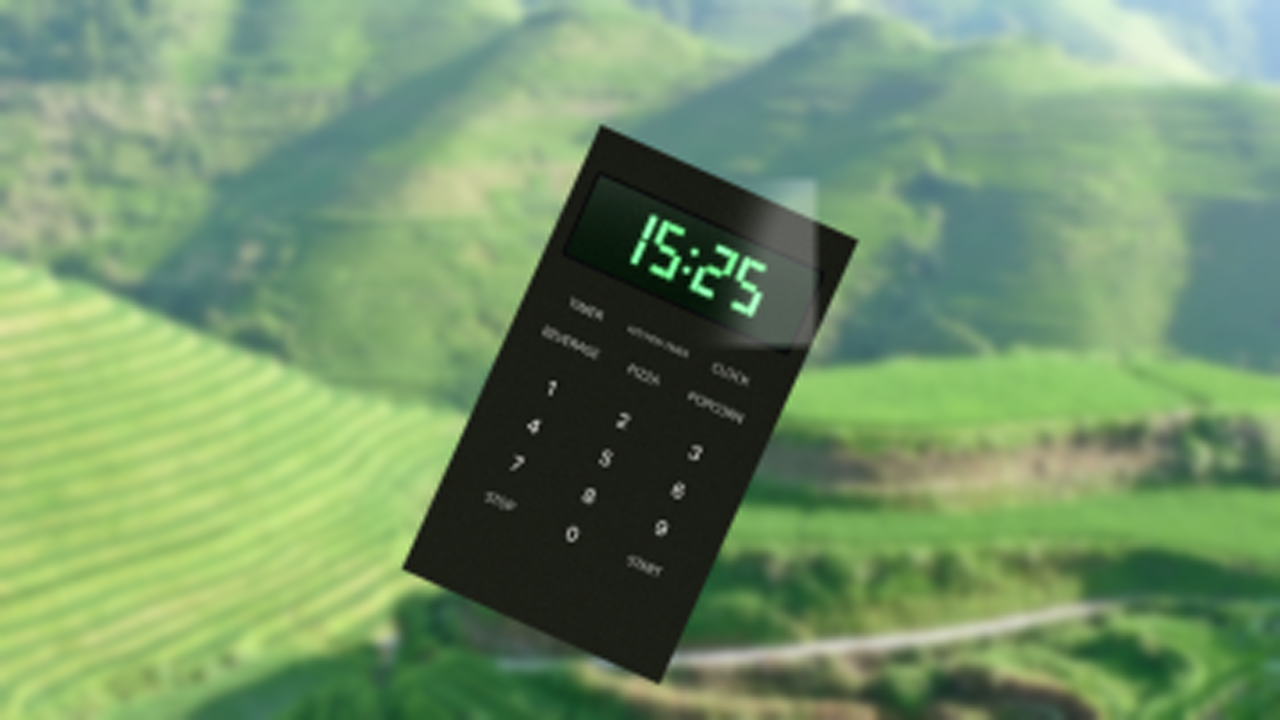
15:25
